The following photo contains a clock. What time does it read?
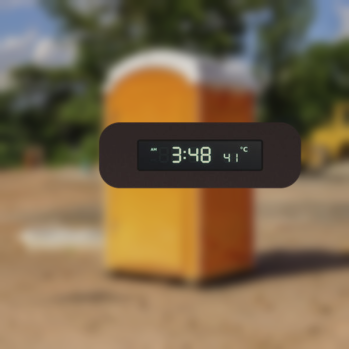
3:48
